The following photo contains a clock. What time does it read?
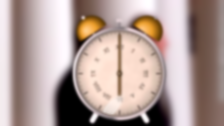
6:00
